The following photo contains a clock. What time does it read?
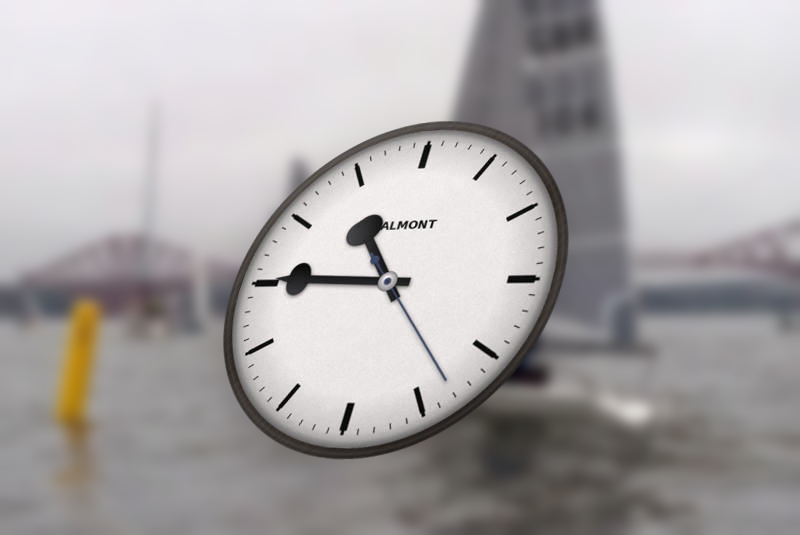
10:45:23
